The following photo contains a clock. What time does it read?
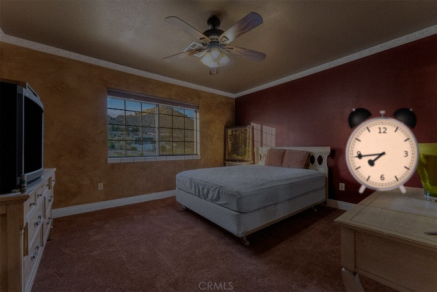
7:44
